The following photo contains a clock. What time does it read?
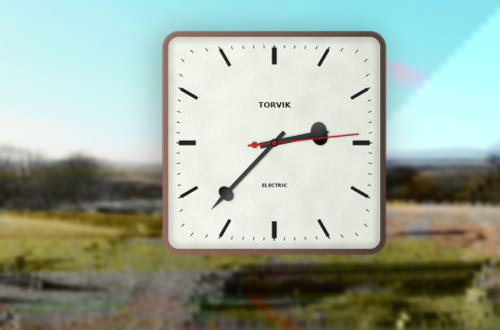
2:37:14
